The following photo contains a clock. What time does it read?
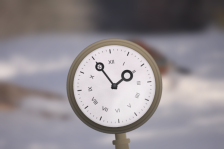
1:55
